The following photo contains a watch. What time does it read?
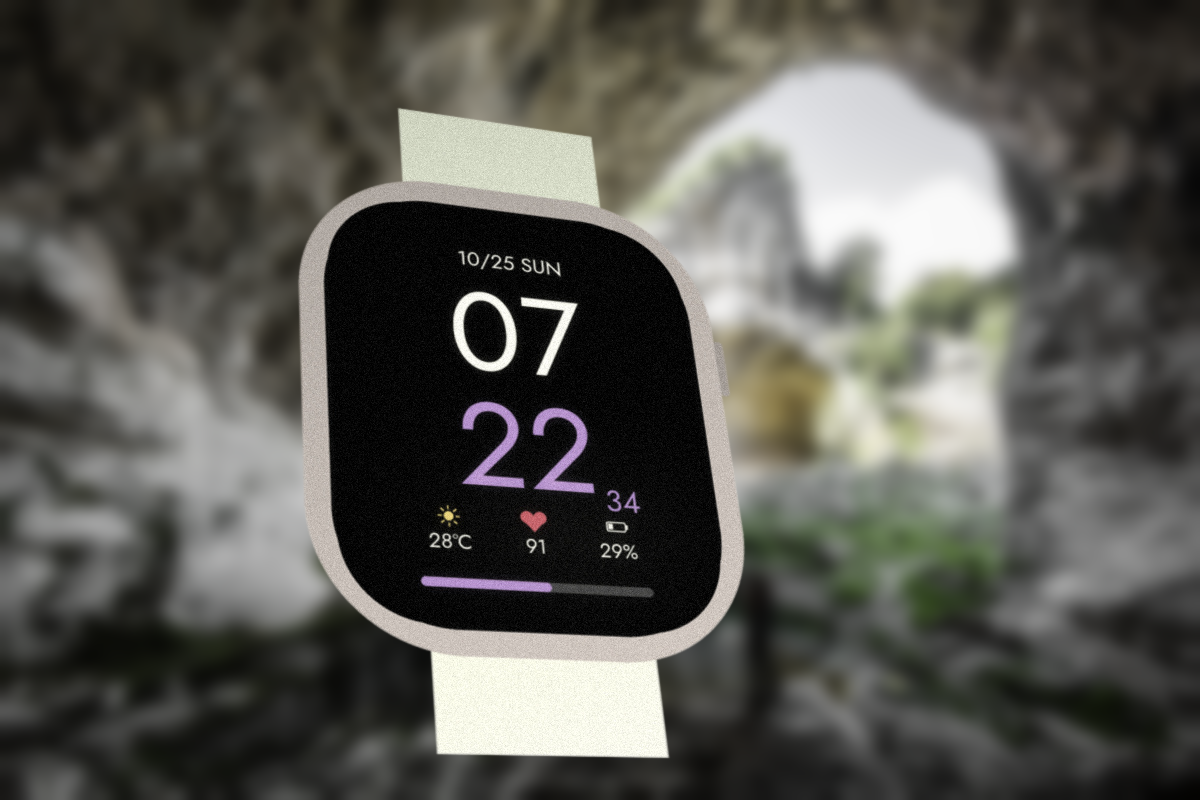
7:22:34
